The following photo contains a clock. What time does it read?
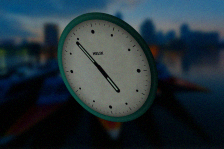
4:54
